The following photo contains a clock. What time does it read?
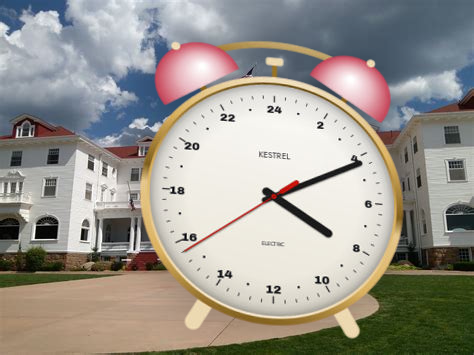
8:10:39
